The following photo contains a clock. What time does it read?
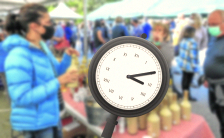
3:10
